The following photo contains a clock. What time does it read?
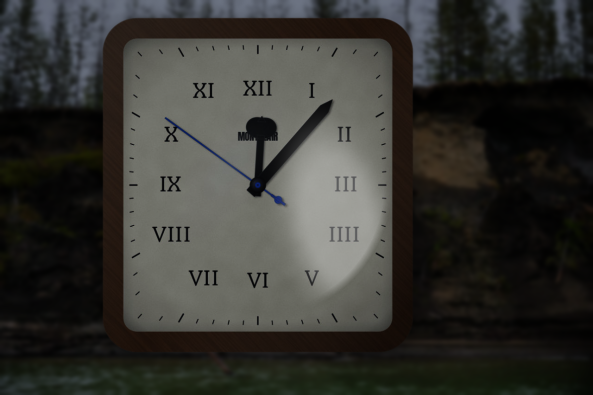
12:06:51
